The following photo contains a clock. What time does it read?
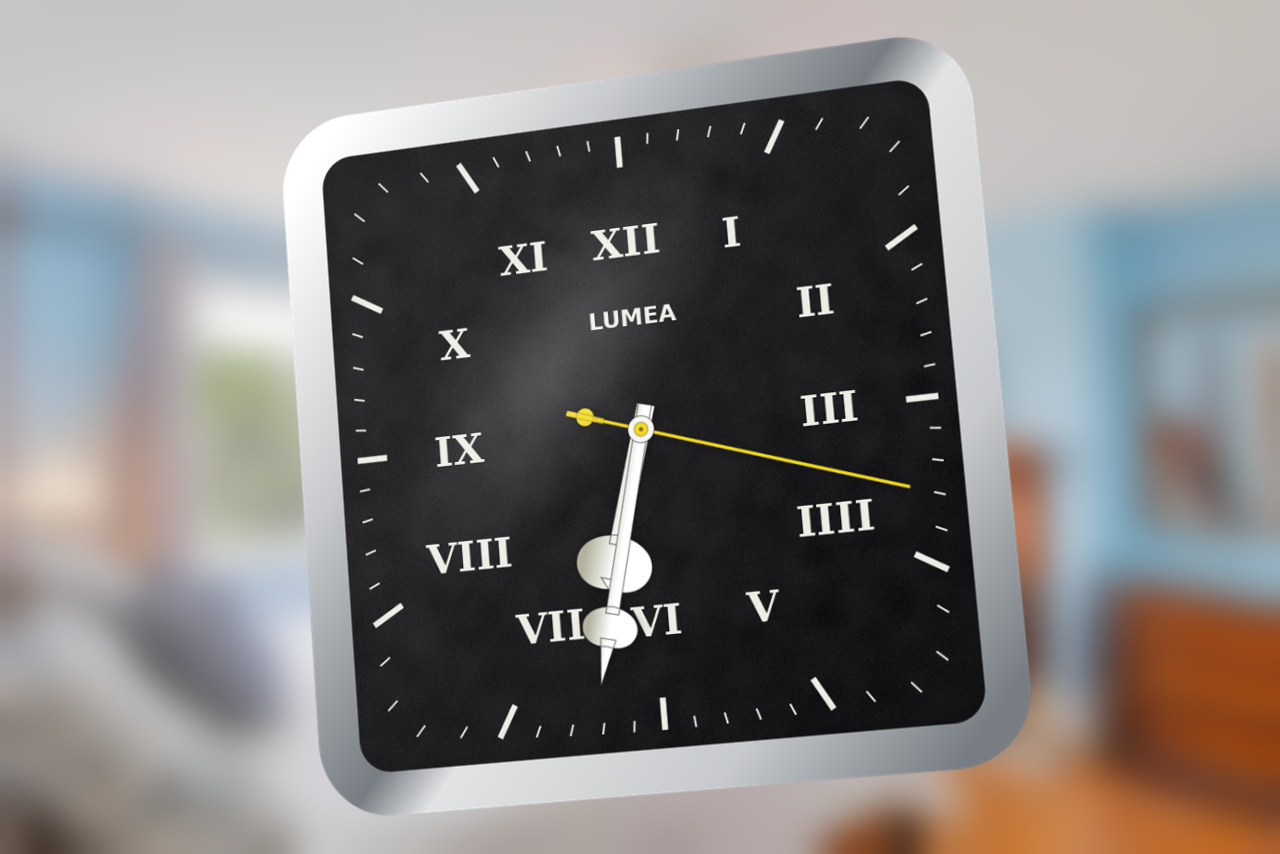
6:32:18
